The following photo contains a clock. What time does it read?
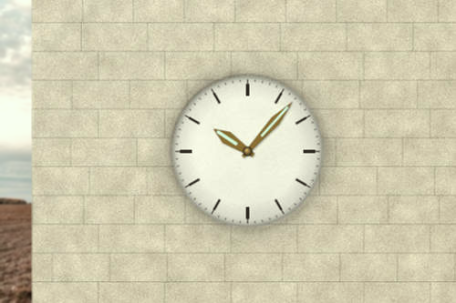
10:07
